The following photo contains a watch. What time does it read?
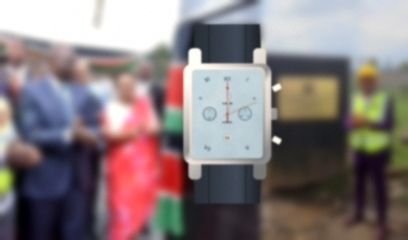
12:11
